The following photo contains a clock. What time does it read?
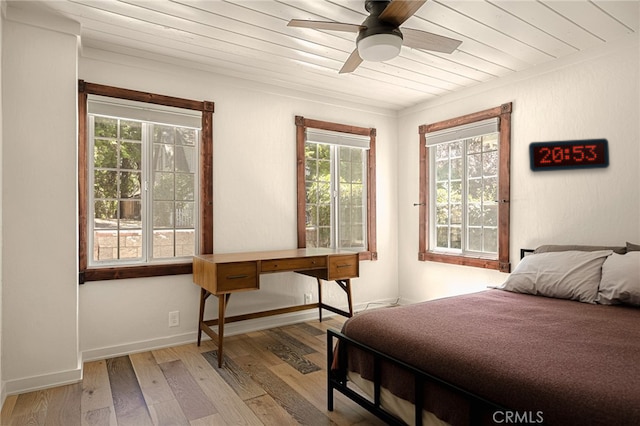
20:53
